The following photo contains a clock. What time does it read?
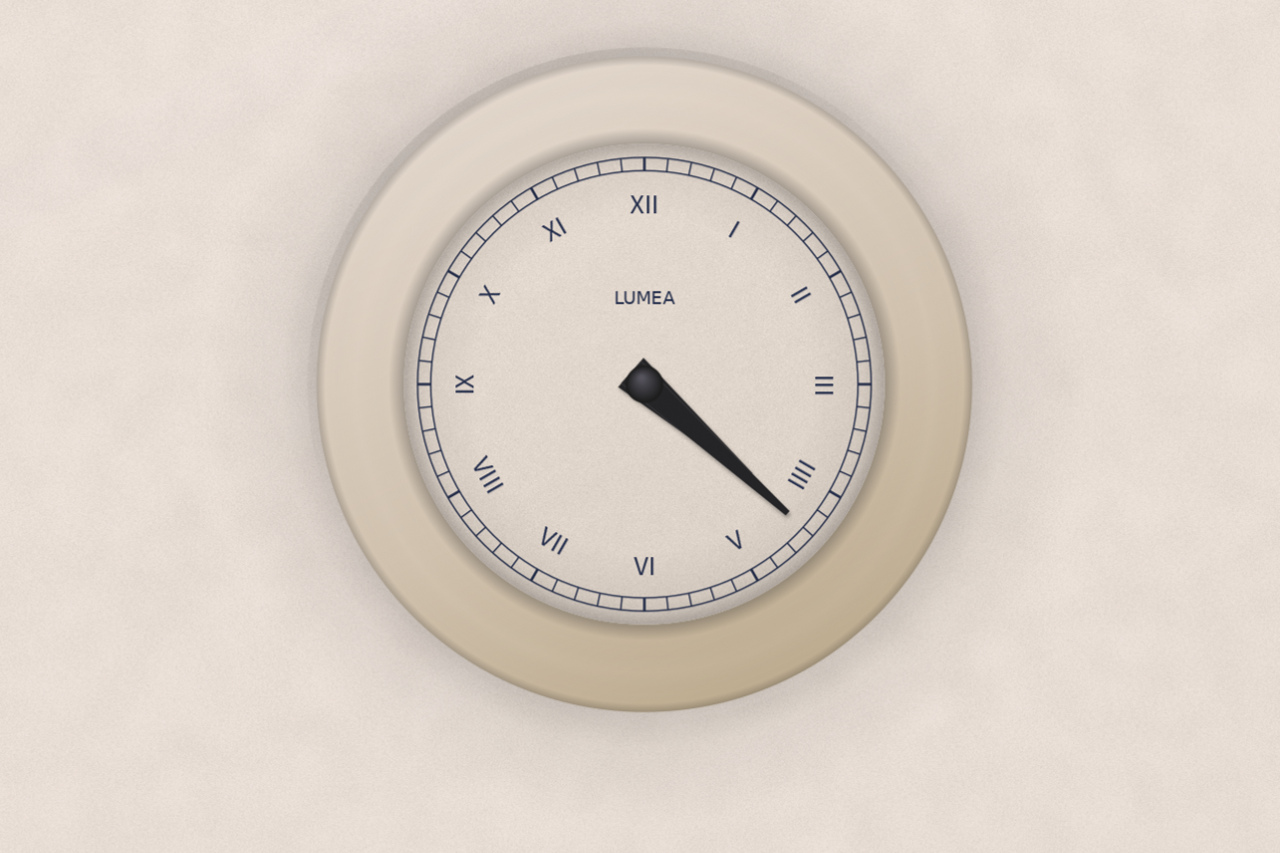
4:22
